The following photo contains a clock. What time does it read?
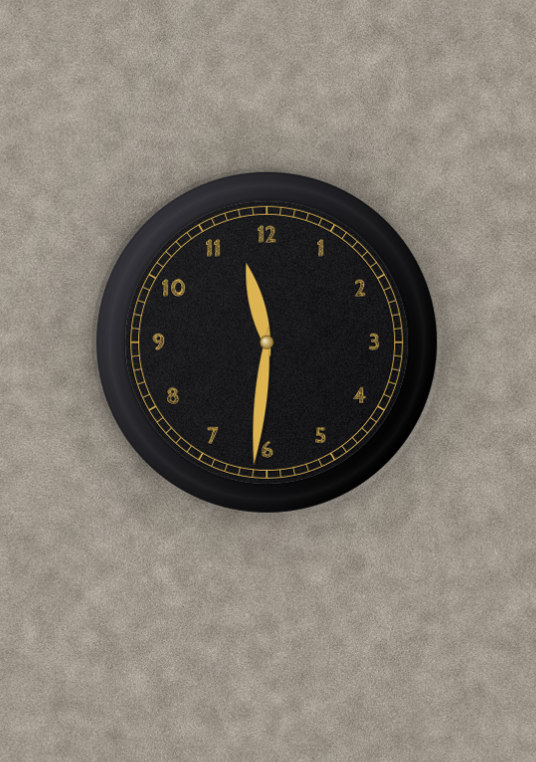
11:31
